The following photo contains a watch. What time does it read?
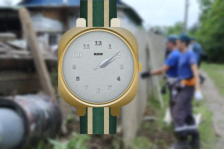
2:09
